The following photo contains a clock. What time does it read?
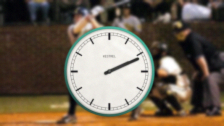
2:11
